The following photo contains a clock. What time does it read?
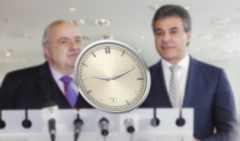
9:11
